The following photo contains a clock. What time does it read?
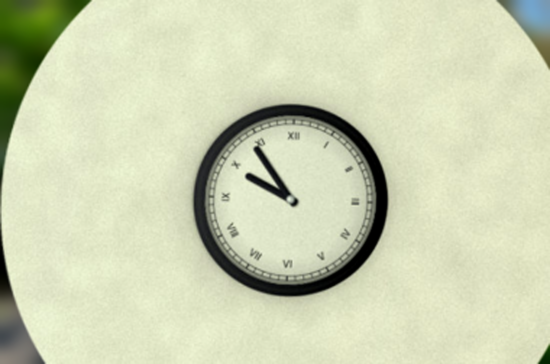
9:54
